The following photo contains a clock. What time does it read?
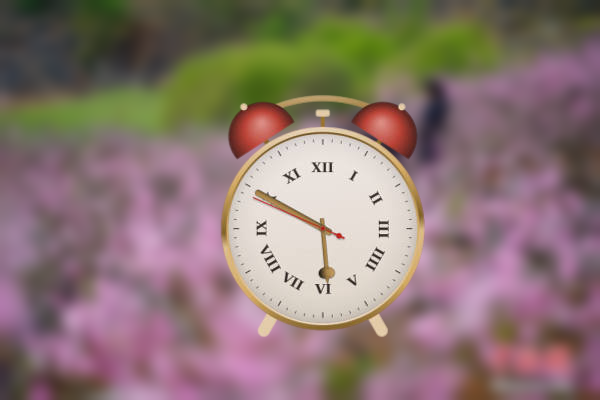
5:49:49
